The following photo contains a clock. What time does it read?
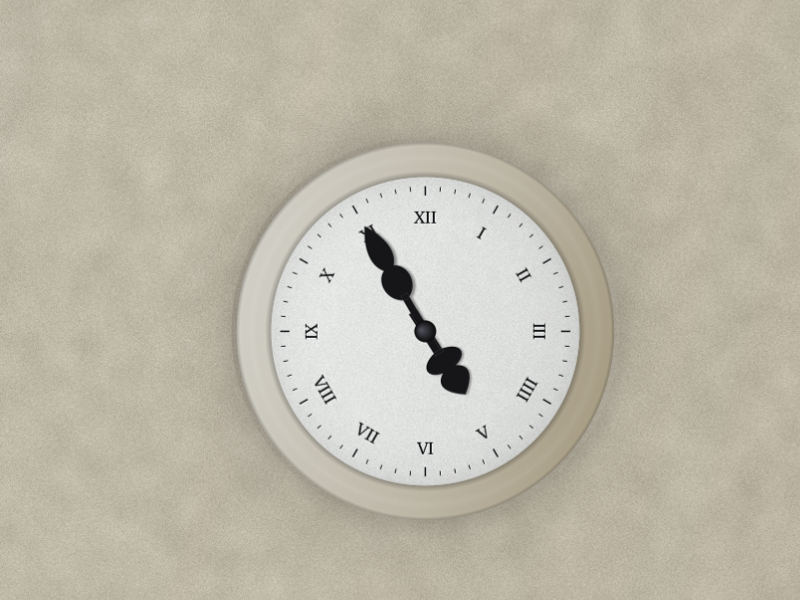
4:55
